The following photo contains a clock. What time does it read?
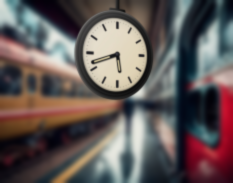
5:42
